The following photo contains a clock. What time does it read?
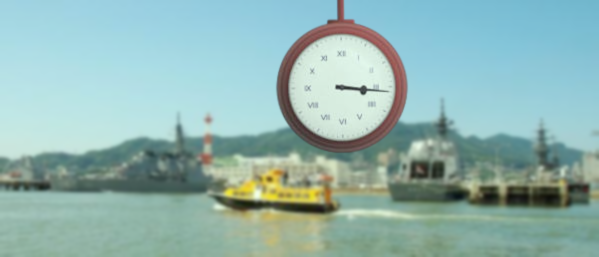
3:16
